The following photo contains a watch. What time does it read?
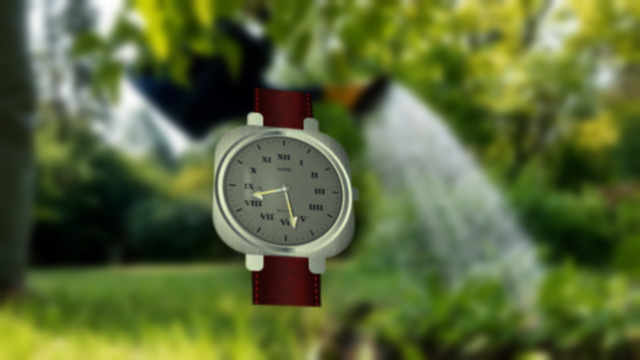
8:28
